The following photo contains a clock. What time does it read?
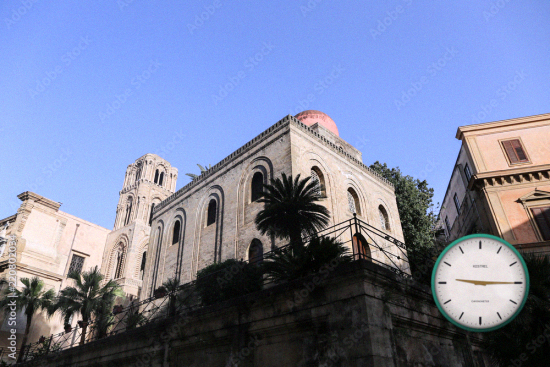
9:15
